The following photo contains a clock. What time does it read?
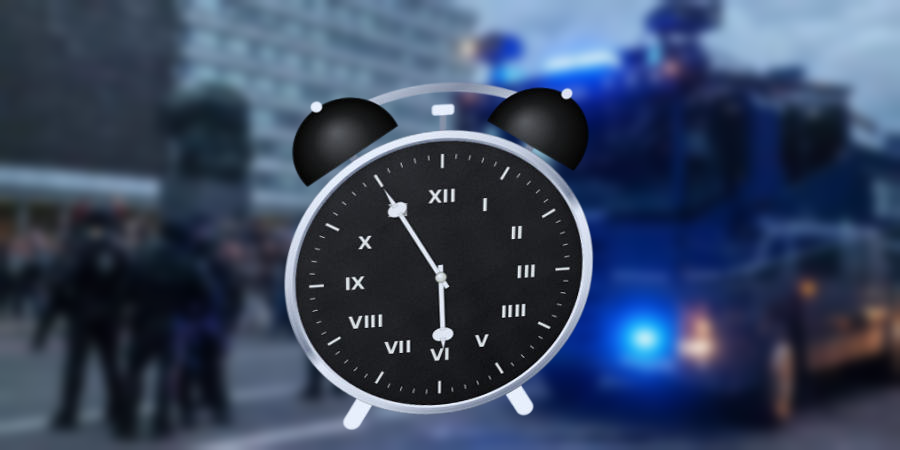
5:55
